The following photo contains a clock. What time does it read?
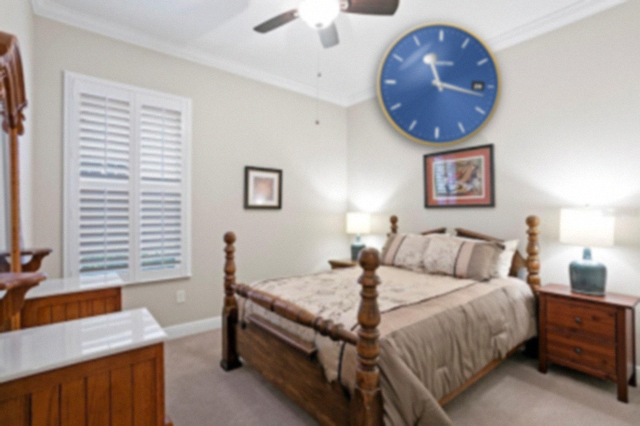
11:17
